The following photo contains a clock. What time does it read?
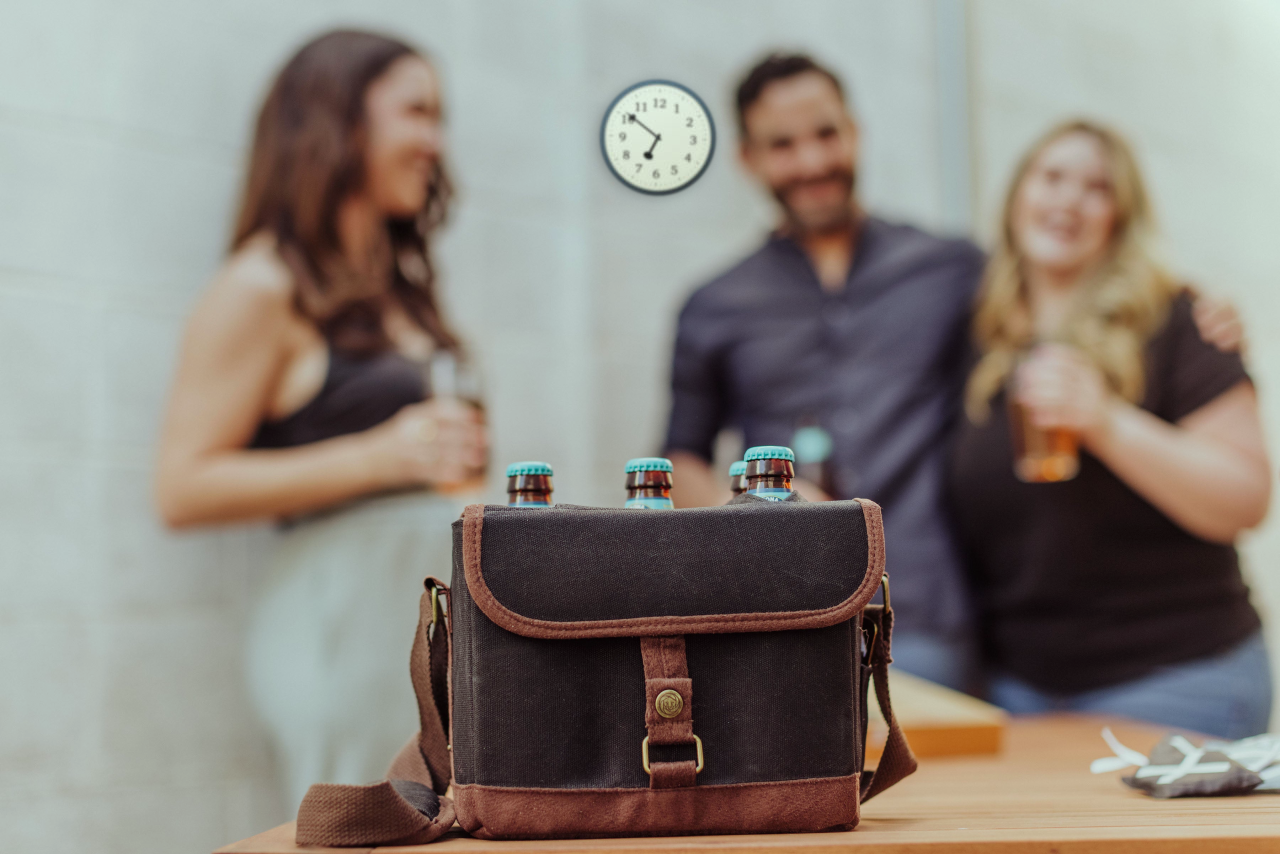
6:51
